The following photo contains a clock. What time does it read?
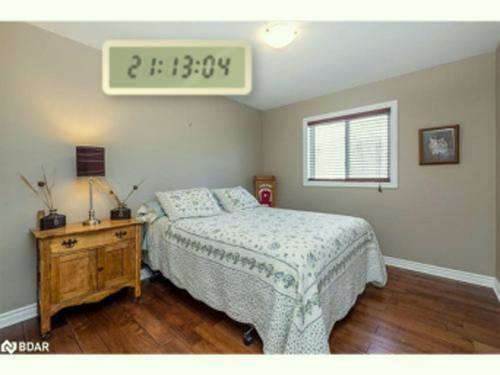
21:13:04
